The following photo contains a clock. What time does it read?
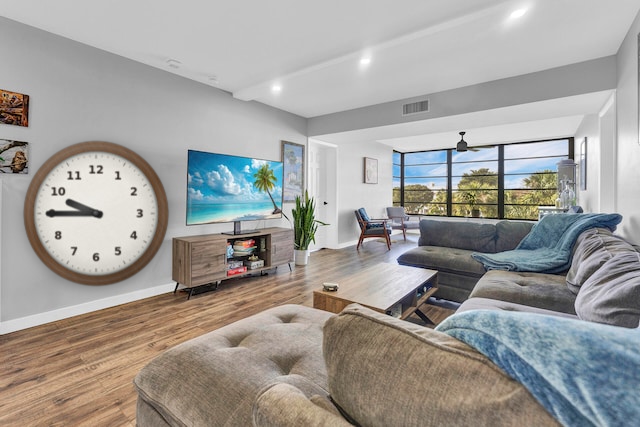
9:45
